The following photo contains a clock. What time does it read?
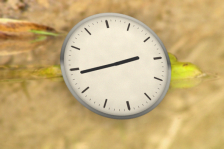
2:44
